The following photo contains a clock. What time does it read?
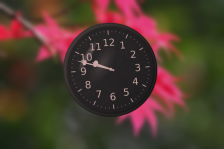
9:48
